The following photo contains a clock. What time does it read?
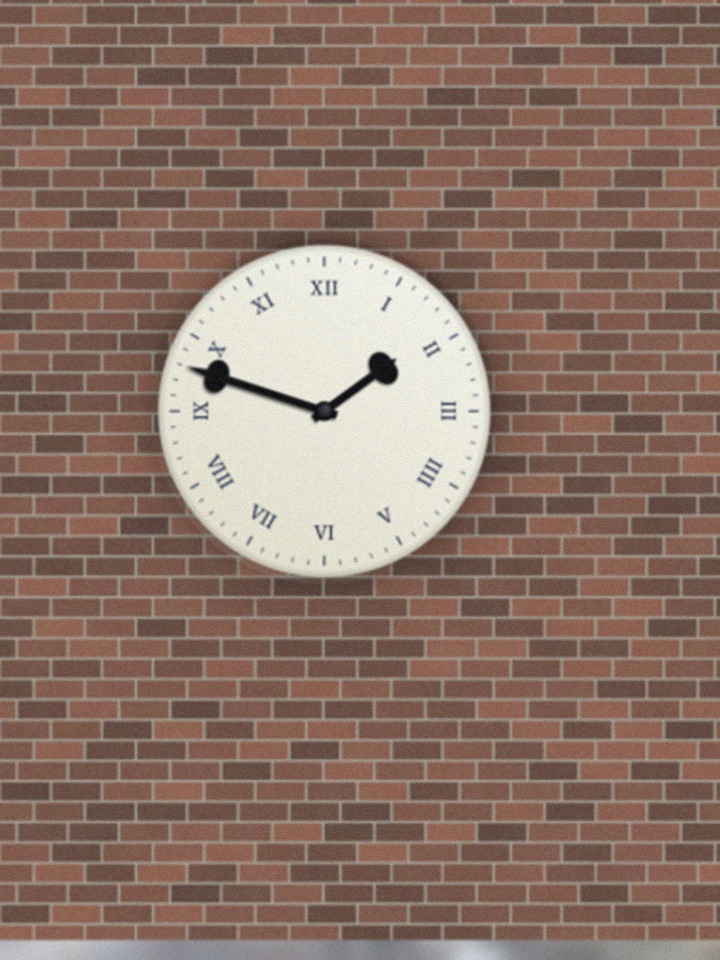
1:48
